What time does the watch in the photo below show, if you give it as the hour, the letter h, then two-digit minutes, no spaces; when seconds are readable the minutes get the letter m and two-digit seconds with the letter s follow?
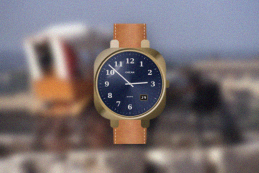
2h52
